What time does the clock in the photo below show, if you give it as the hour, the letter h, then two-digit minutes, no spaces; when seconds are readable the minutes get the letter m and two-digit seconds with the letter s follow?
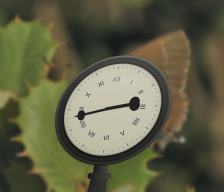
2h43
